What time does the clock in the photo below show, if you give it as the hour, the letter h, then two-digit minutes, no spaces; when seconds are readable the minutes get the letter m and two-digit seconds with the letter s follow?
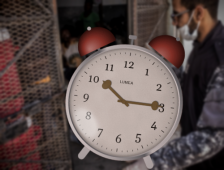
10h15
